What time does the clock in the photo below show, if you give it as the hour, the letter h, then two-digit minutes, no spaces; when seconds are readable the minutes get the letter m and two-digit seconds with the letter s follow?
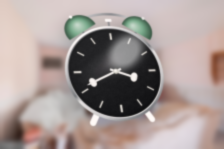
3h41
